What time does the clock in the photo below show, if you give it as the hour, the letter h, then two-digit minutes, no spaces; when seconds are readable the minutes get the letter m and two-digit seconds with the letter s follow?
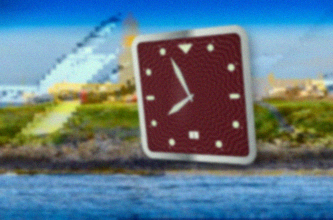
7h56
